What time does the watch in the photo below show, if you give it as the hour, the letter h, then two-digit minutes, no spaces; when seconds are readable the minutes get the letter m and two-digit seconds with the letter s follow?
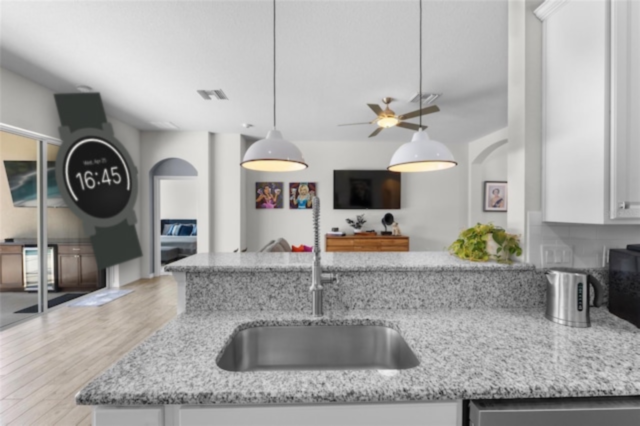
16h45
